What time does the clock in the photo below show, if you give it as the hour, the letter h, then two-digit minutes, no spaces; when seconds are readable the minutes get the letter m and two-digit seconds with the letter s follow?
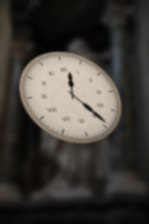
12h24
